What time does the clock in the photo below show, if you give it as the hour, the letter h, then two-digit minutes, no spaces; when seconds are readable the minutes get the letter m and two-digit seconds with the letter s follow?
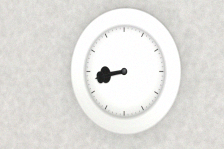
8h43
